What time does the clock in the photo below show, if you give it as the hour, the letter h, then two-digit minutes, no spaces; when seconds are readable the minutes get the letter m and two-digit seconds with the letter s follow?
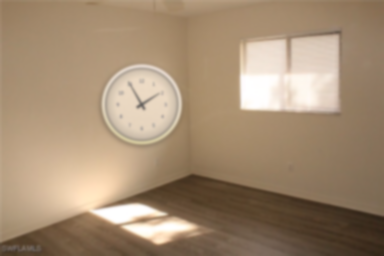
1h55
